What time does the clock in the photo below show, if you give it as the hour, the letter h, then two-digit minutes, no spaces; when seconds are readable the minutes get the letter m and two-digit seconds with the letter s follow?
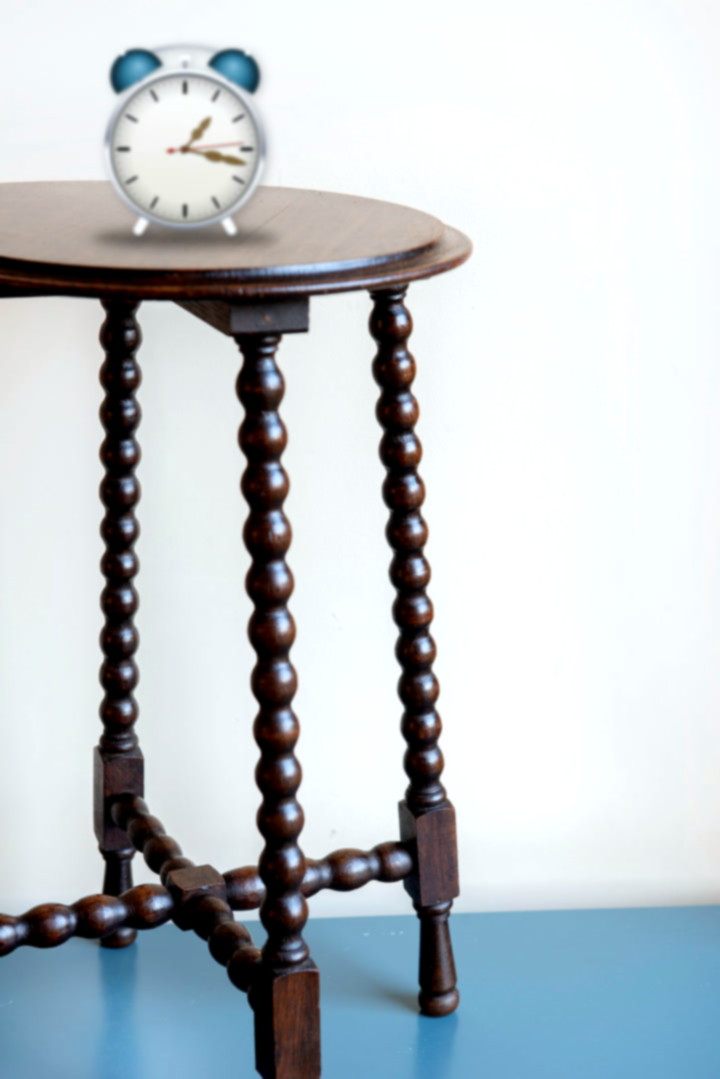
1h17m14s
